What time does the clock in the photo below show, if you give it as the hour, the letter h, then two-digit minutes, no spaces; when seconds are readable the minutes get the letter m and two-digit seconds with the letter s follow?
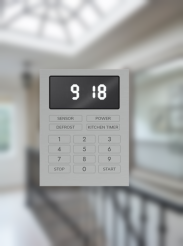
9h18
